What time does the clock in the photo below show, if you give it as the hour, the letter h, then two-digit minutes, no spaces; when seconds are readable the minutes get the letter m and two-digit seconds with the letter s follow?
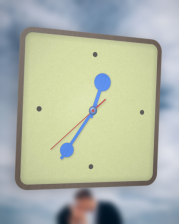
12h35m38s
